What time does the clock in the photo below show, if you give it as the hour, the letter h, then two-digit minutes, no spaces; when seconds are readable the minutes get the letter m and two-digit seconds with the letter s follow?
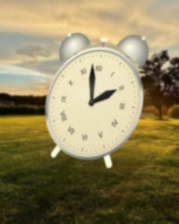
1h58
